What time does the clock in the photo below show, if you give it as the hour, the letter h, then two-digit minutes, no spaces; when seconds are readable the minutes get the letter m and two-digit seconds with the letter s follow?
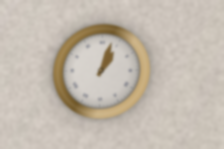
1h03
